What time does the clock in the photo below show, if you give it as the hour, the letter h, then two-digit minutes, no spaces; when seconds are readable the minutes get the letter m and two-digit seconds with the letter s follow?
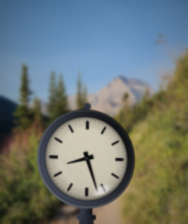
8h27
